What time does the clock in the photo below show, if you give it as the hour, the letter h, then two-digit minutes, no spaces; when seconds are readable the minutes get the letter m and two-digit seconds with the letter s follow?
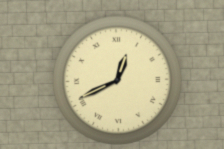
12h41
